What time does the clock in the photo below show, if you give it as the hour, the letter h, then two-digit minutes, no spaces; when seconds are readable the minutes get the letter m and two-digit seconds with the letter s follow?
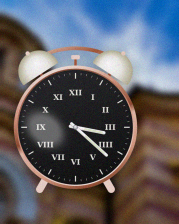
3h22
